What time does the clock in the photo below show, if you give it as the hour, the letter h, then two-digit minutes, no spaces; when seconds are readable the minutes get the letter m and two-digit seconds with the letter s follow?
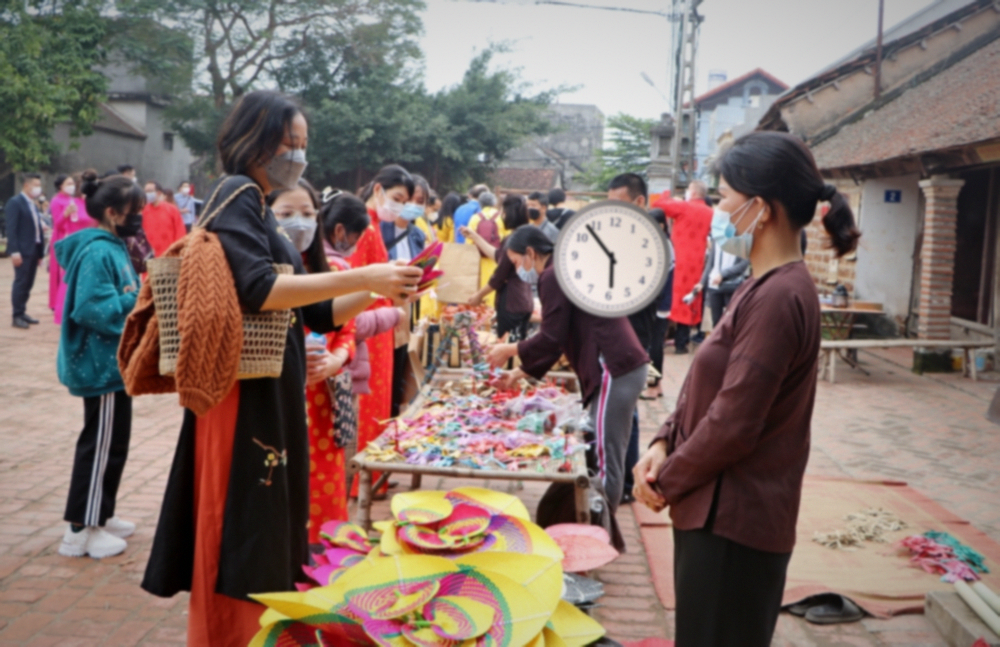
5h53
